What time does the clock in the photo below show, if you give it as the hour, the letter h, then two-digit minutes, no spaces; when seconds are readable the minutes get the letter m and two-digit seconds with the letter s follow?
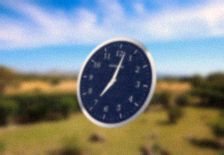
7h02
